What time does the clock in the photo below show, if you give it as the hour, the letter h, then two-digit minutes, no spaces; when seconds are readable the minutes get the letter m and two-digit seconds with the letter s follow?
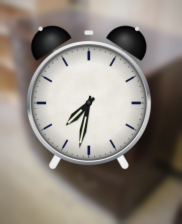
7h32
